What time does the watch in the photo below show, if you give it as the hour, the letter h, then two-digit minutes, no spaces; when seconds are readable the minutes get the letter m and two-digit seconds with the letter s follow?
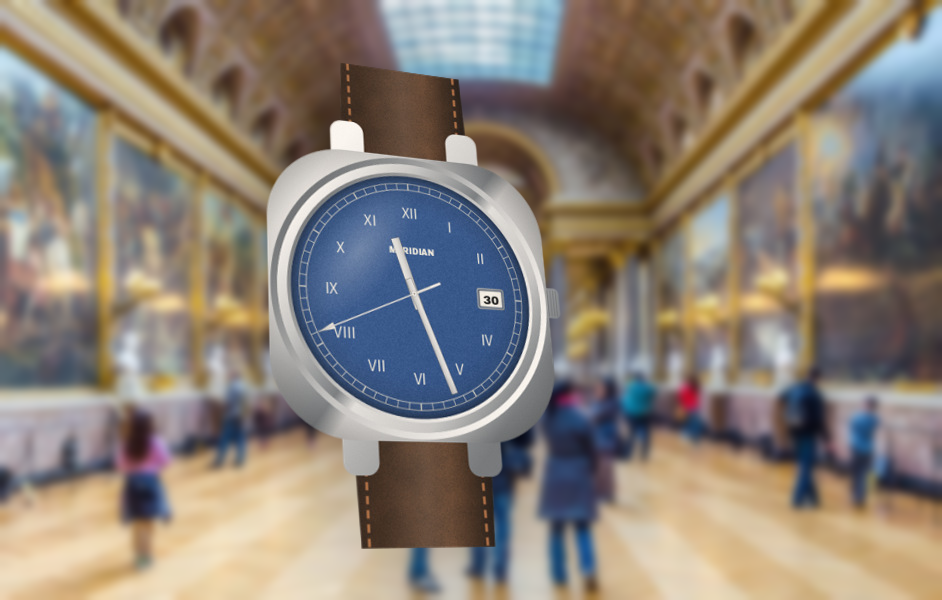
11h26m41s
